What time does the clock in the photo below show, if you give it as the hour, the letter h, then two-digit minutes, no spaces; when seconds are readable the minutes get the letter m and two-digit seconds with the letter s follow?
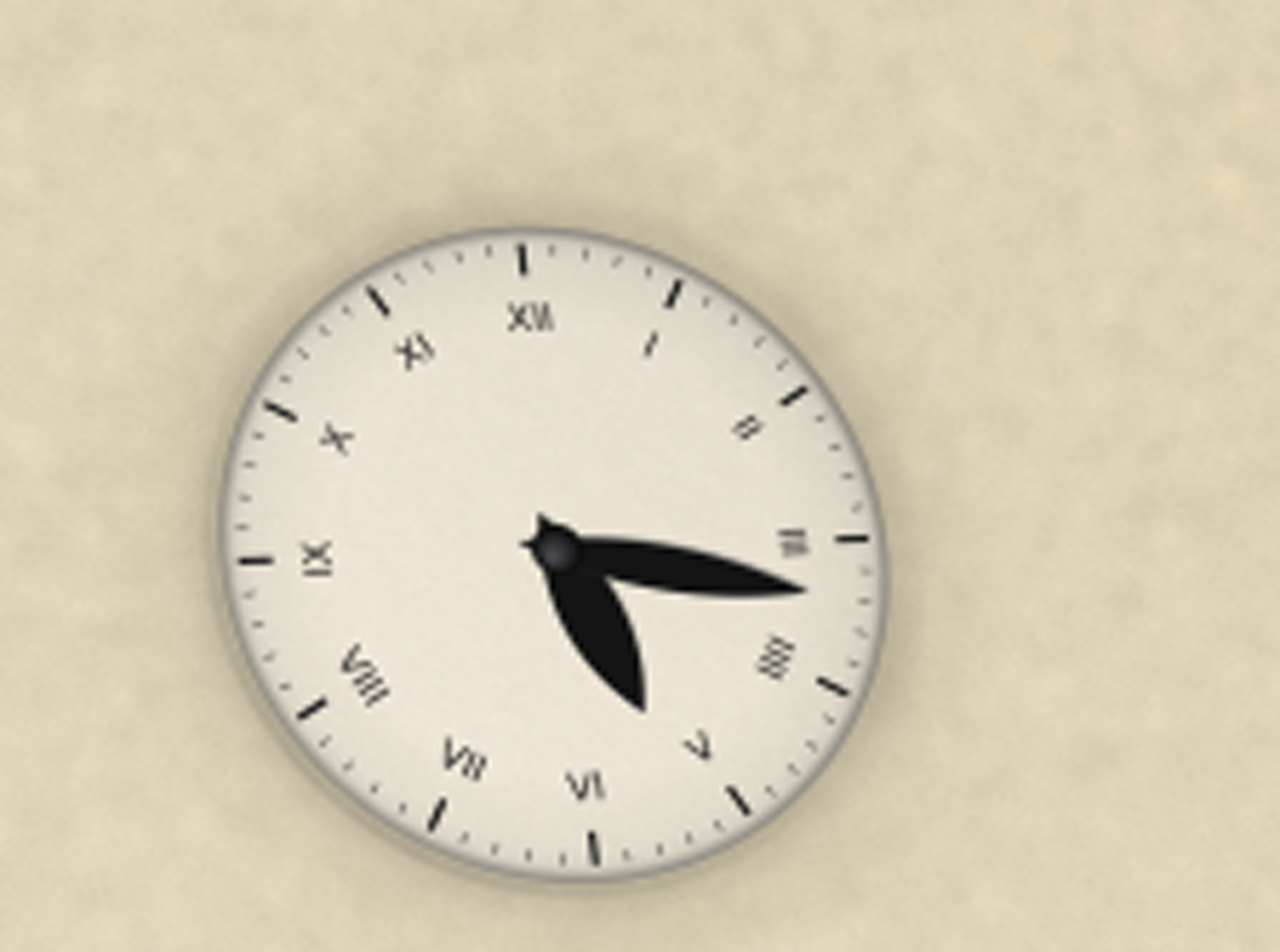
5h17
